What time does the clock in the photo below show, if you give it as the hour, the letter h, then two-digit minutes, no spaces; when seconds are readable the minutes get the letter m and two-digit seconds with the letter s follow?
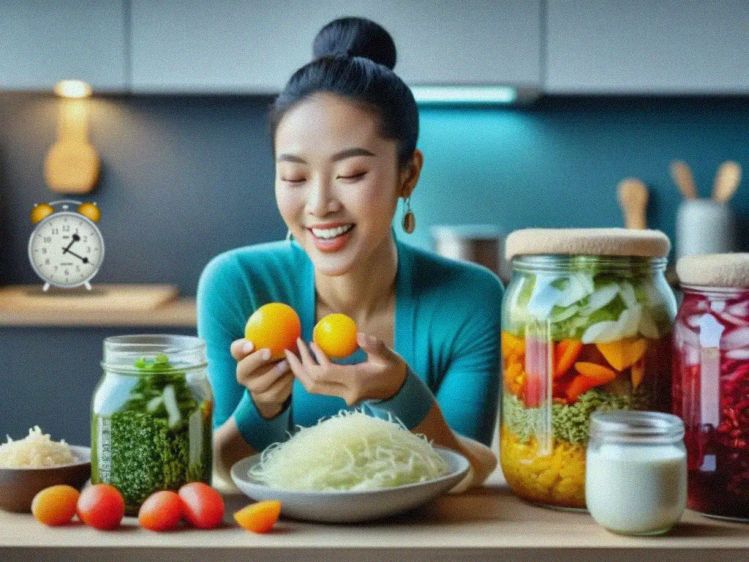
1h20
